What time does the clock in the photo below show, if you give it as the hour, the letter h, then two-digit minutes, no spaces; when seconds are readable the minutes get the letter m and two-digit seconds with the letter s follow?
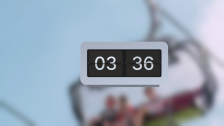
3h36
